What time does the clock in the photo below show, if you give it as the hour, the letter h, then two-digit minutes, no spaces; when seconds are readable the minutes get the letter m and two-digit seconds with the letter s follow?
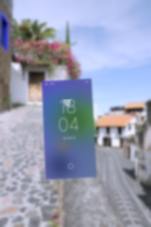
18h04
